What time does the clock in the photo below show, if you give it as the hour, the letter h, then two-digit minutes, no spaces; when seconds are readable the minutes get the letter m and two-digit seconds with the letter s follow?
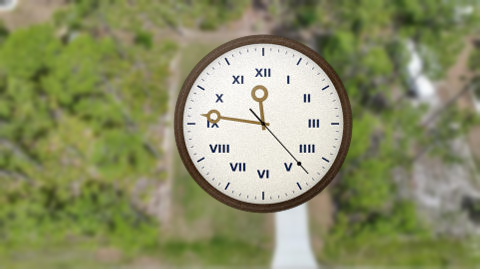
11h46m23s
